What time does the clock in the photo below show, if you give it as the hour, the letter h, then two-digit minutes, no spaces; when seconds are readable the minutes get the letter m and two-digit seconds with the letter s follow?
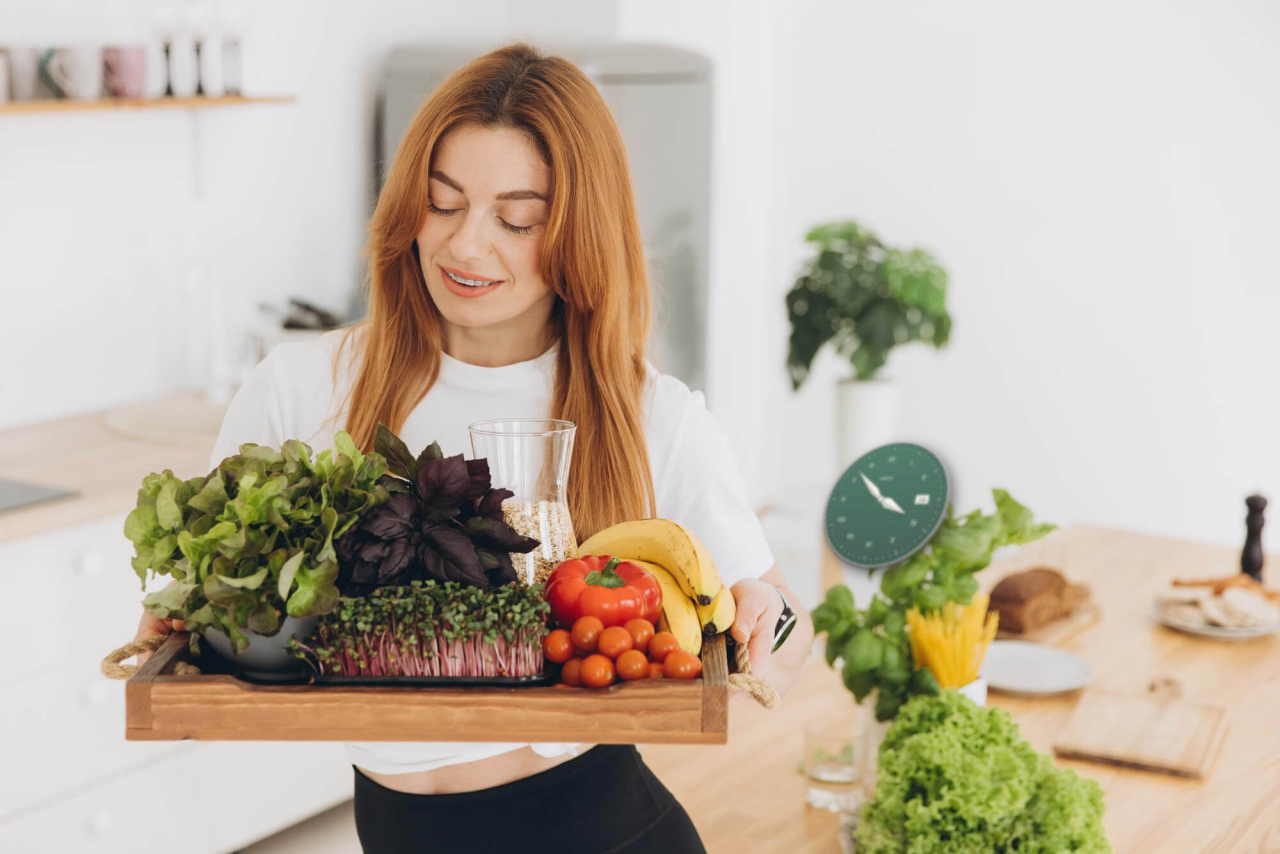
3h52
